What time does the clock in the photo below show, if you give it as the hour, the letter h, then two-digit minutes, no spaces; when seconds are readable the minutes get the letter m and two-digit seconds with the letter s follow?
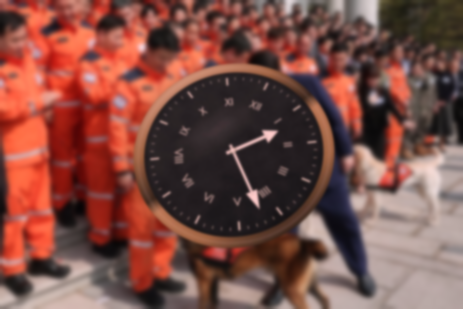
1h22
